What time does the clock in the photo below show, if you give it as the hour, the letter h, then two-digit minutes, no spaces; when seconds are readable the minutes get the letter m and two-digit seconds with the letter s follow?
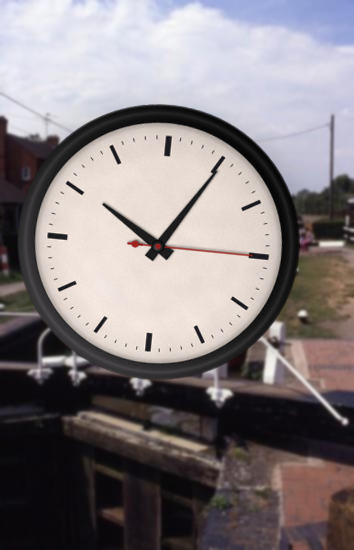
10h05m15s
